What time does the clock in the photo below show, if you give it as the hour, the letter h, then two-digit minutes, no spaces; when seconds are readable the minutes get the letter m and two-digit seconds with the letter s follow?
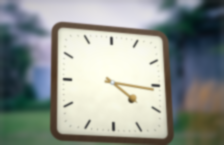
4h16
